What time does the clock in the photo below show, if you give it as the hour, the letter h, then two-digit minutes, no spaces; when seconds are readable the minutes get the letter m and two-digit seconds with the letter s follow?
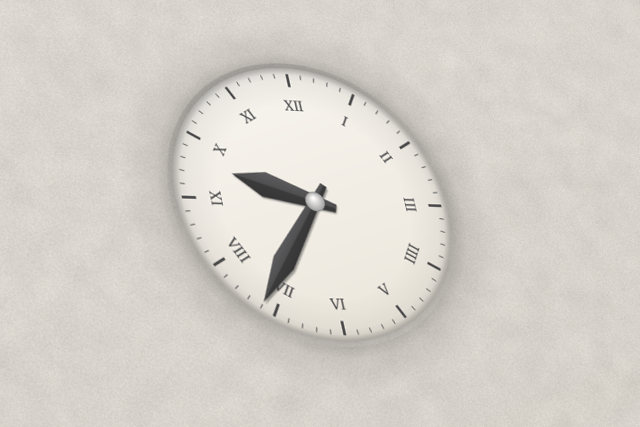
9h36
